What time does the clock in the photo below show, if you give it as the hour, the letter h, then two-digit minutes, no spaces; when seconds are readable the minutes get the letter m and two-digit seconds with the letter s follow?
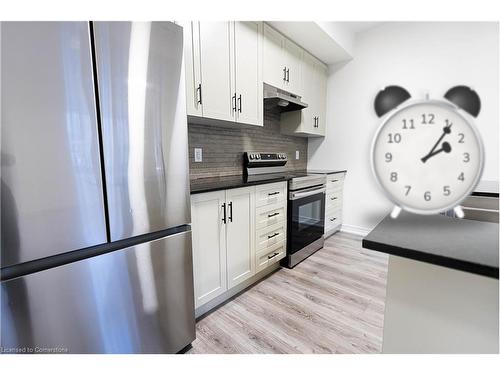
2h06
